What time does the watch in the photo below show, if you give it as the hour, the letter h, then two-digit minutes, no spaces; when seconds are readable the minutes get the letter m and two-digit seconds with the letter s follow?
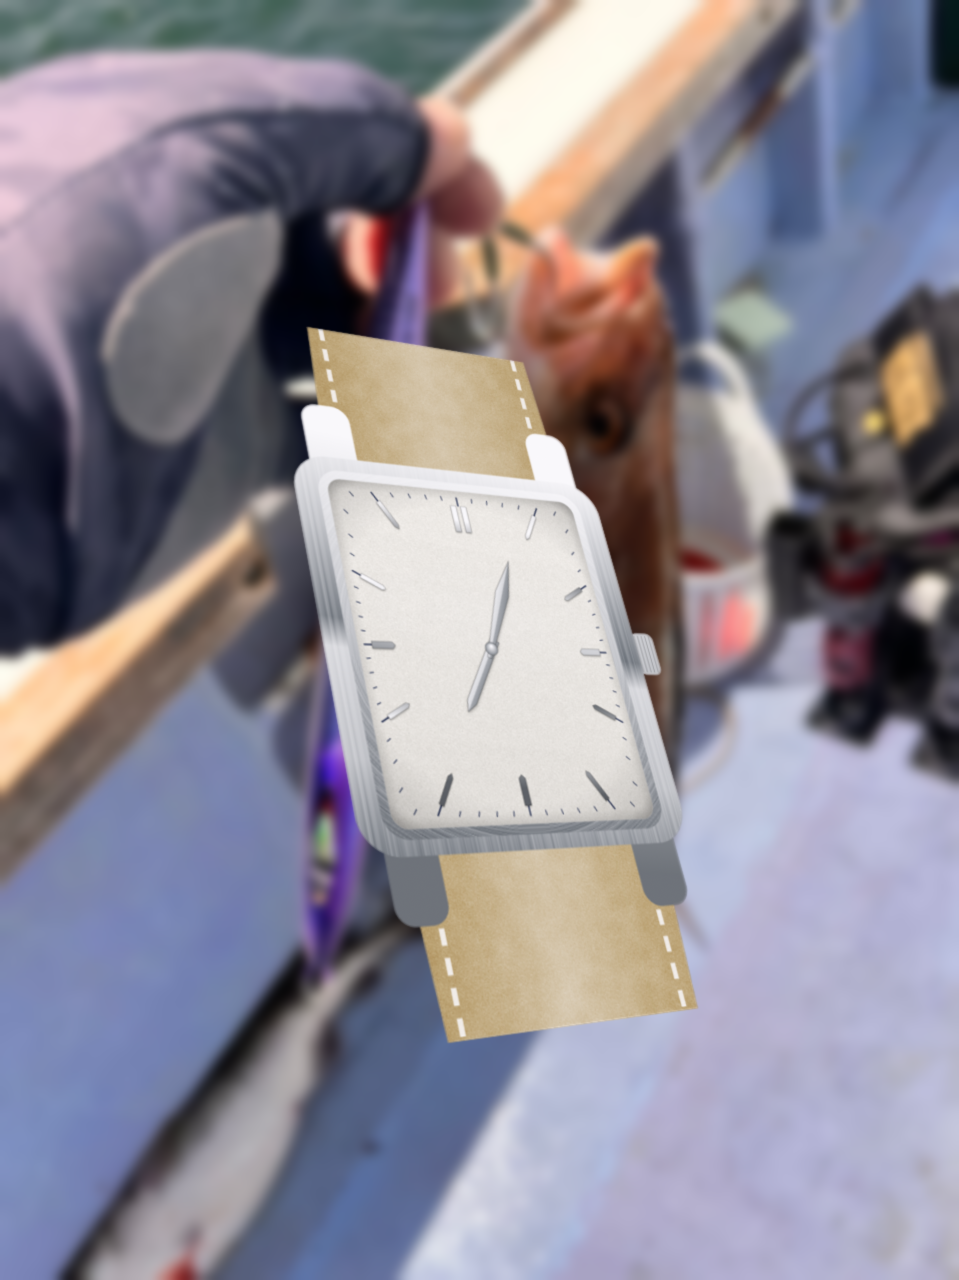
7h04
